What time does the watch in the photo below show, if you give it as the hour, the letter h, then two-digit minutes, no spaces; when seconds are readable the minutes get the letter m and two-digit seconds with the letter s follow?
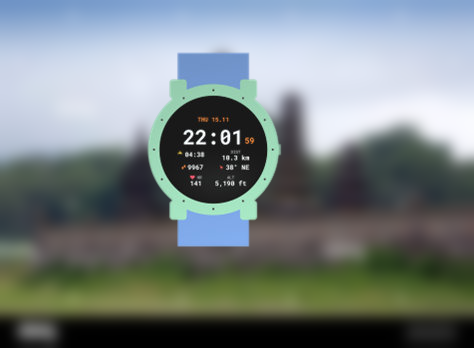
22h01m59s
